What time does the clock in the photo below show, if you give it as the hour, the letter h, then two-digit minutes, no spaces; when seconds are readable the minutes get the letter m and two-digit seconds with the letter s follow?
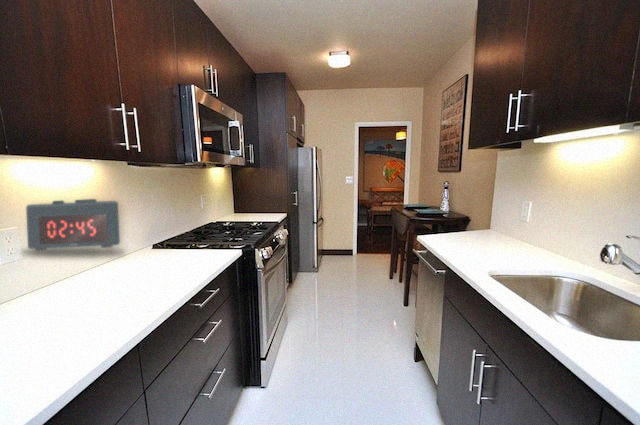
2h45
